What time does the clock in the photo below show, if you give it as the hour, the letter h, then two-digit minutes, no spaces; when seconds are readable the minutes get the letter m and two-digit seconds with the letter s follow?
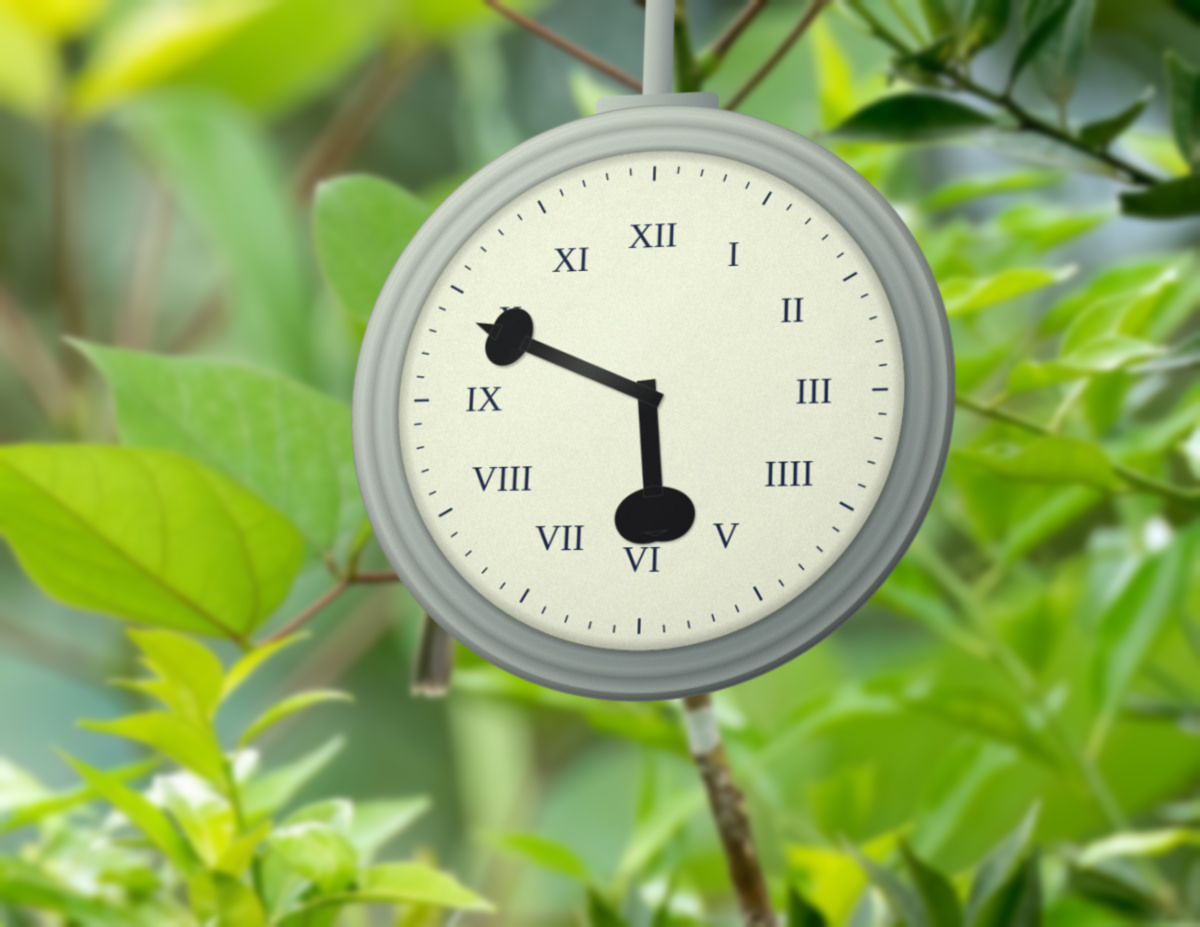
5h49
